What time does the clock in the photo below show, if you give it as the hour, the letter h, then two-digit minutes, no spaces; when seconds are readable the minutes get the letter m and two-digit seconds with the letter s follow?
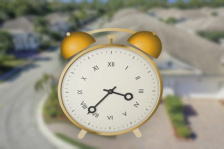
3h37
